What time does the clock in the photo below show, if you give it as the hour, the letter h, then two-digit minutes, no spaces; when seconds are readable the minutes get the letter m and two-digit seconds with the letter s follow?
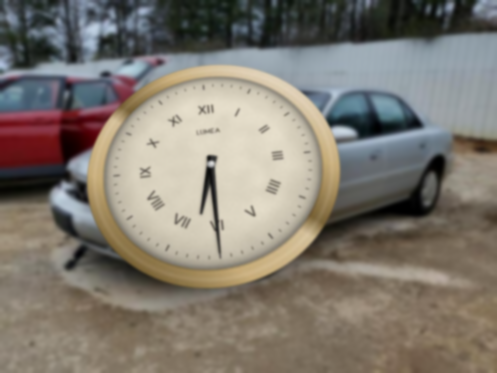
6h30
